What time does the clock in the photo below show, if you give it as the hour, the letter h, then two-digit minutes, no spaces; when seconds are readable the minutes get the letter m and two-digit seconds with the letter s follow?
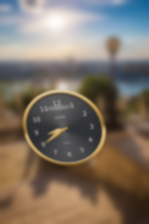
8h40
